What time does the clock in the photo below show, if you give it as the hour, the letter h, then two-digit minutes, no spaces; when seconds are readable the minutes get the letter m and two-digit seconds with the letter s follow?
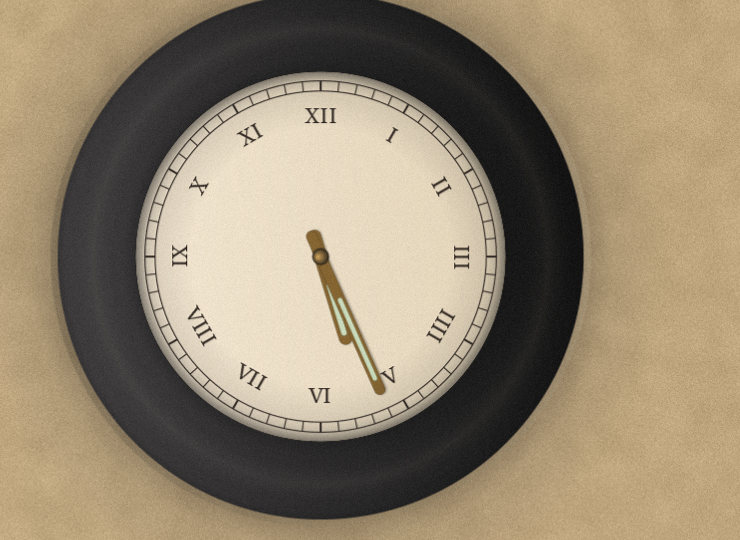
5h26
